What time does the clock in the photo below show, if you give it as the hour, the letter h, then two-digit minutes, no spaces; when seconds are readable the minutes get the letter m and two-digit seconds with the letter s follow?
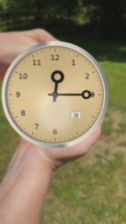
12h15
